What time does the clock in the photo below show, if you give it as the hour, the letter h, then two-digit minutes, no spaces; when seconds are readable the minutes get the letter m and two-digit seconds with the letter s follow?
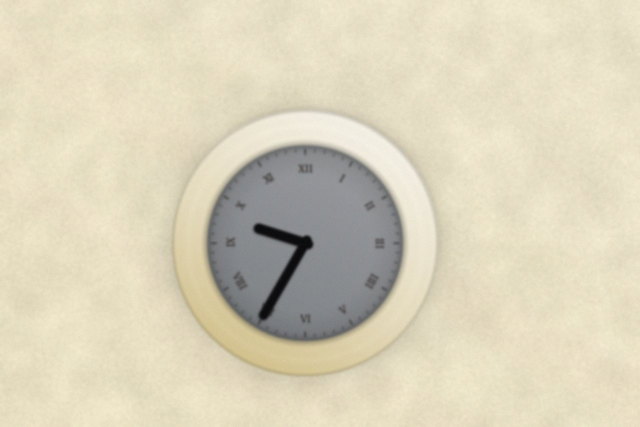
9h35
